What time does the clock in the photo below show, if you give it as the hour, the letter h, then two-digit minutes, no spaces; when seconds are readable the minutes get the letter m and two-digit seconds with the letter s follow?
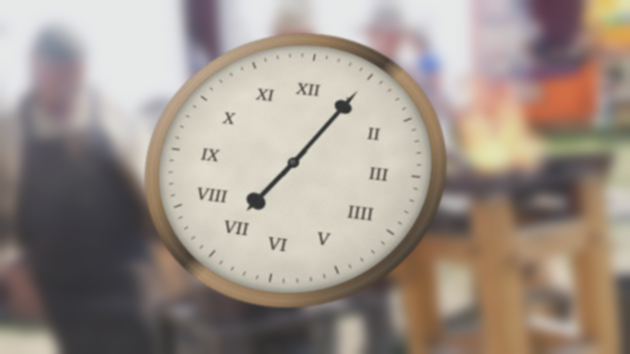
7h05
